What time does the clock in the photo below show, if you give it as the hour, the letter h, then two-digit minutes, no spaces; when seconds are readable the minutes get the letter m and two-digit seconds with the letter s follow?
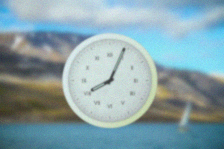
8h04
